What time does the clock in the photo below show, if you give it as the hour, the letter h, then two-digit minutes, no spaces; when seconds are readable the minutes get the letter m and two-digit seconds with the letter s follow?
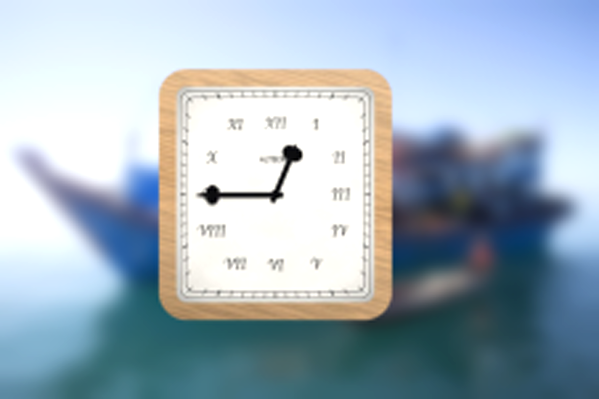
12h45
